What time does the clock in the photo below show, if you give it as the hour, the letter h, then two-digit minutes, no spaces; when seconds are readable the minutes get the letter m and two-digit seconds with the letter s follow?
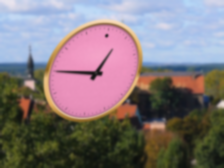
12h45
